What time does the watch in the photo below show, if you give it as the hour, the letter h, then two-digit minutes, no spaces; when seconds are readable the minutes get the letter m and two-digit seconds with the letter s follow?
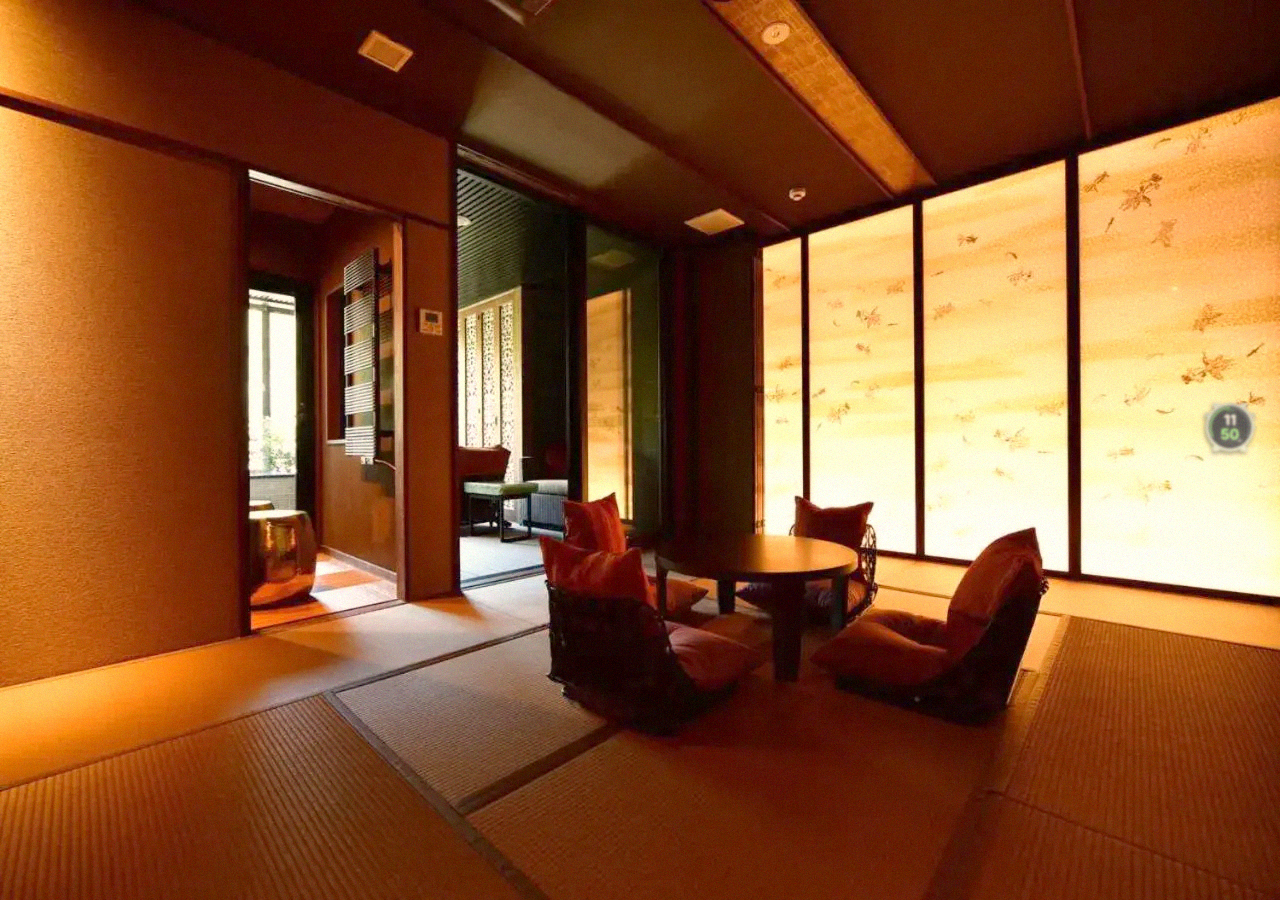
11h50
